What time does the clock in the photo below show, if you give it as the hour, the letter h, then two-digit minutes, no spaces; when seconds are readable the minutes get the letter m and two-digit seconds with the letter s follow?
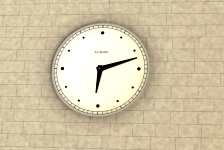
6h12
